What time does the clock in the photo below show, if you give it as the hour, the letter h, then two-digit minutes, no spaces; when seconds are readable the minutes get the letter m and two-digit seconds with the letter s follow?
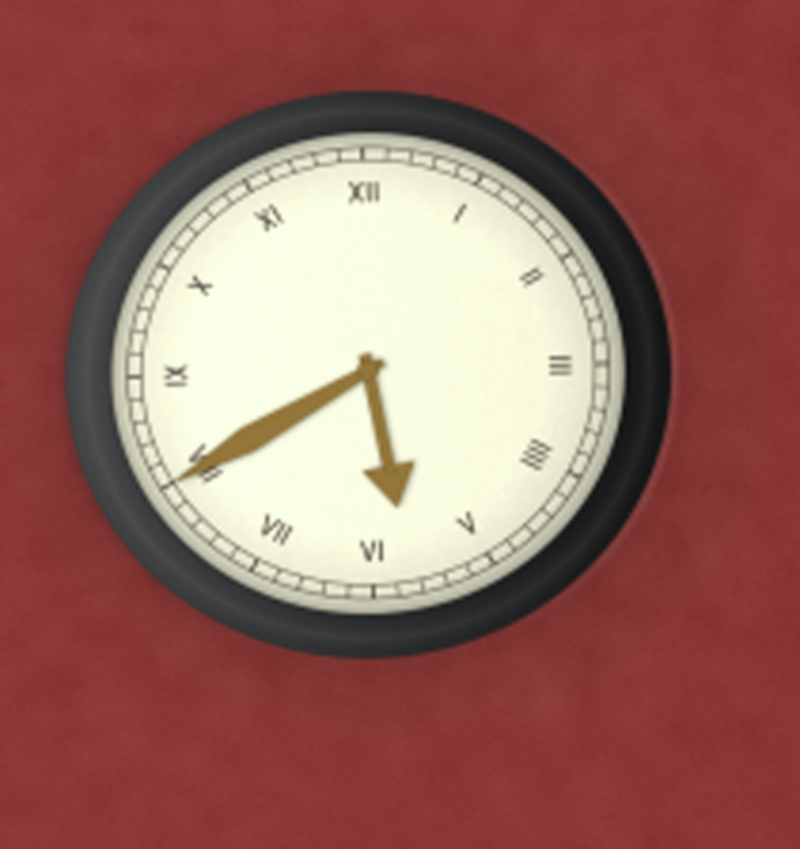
5h40
